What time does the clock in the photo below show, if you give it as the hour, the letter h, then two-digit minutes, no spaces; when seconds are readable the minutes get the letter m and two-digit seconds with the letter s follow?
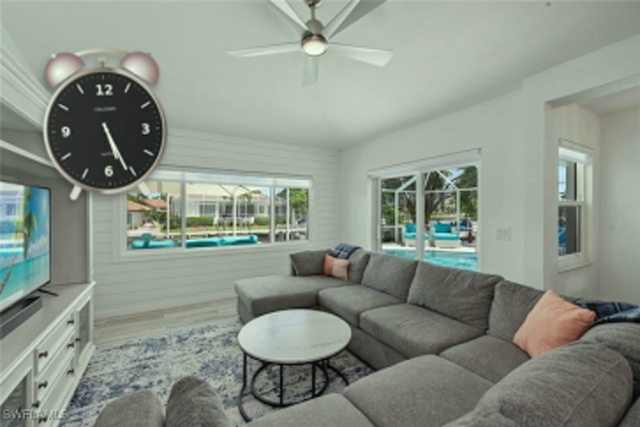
5h26
